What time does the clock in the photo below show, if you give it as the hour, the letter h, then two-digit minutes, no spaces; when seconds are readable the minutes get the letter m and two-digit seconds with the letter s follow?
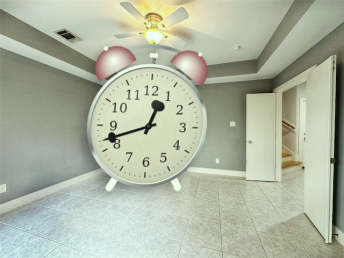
12h42
